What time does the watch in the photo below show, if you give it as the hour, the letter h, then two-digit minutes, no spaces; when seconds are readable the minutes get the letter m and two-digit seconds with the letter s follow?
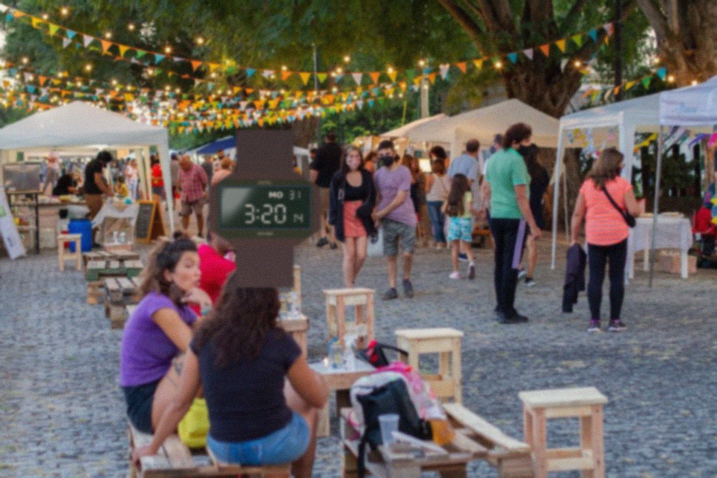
3h20
